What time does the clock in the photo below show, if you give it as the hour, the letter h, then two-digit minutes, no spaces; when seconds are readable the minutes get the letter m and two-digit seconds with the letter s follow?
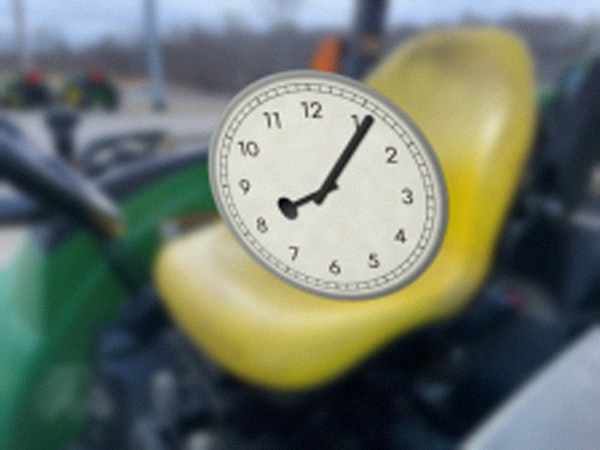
8h06
